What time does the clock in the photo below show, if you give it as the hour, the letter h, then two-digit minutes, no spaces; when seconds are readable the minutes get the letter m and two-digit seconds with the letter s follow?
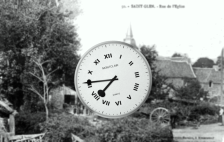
7h46
